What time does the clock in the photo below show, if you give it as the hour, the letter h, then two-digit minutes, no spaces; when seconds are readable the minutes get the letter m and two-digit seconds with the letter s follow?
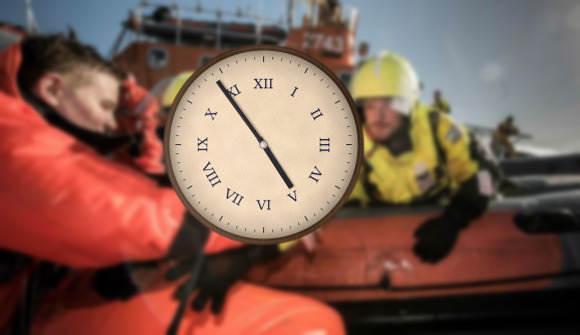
4h54
